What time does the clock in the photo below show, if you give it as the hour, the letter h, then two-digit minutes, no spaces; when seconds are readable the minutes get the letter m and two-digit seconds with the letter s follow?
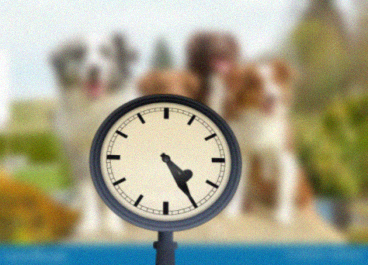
4h25
